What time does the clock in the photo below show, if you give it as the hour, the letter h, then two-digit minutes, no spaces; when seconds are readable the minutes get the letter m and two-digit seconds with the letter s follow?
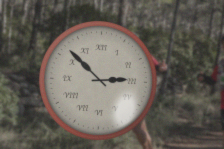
2h52
